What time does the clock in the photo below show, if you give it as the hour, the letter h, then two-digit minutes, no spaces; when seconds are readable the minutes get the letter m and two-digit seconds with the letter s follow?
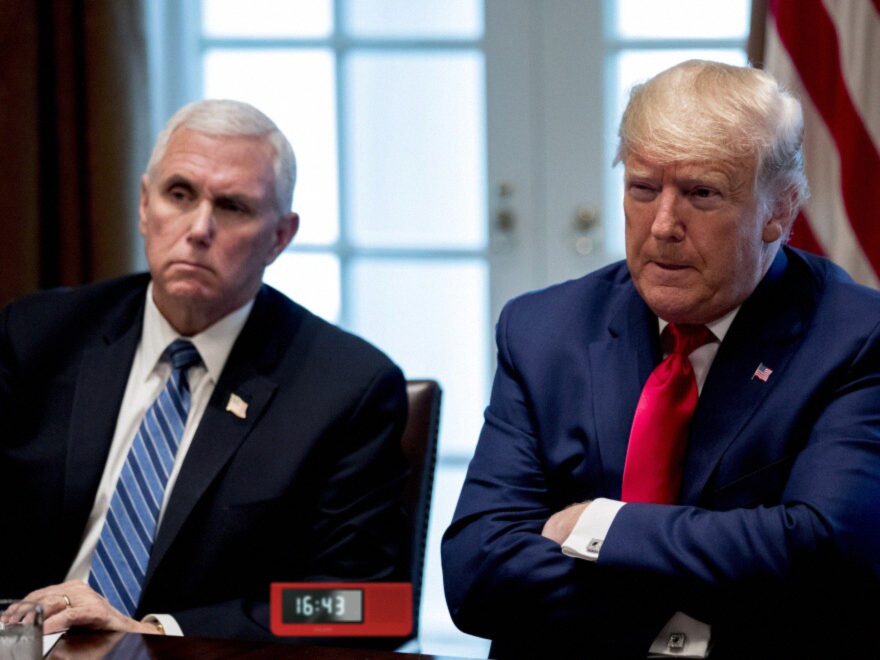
16h43
